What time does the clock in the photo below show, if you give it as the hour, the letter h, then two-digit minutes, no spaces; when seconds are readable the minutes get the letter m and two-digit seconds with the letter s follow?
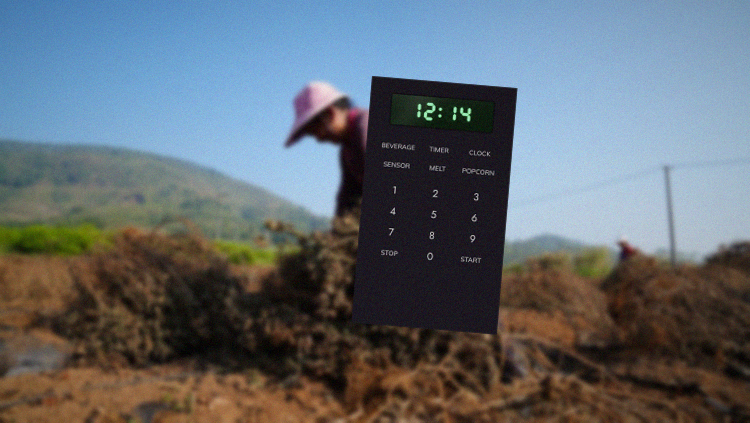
12h14
